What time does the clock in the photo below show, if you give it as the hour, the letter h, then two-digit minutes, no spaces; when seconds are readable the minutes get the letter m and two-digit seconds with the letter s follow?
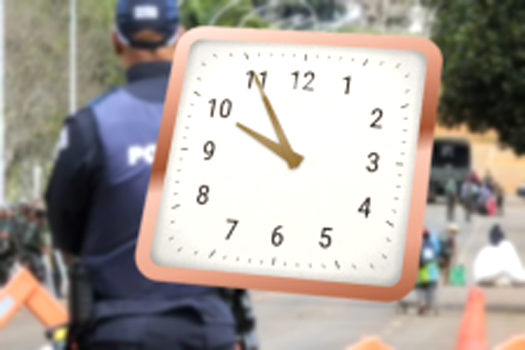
9h55
